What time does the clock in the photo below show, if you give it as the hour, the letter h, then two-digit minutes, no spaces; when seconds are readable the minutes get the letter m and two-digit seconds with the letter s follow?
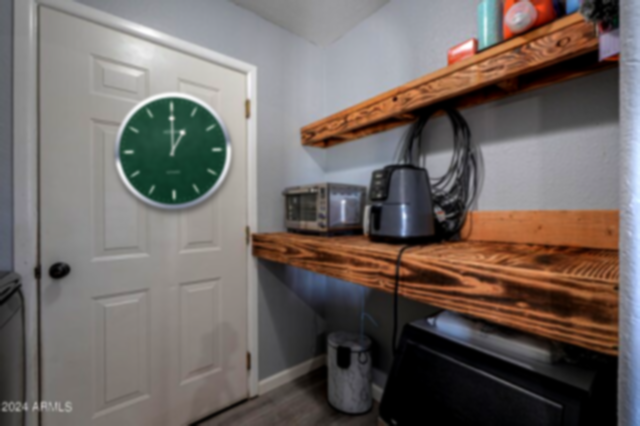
1h00
